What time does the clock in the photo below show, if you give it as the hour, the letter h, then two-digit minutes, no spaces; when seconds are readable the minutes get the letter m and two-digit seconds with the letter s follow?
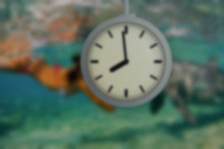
7h59
